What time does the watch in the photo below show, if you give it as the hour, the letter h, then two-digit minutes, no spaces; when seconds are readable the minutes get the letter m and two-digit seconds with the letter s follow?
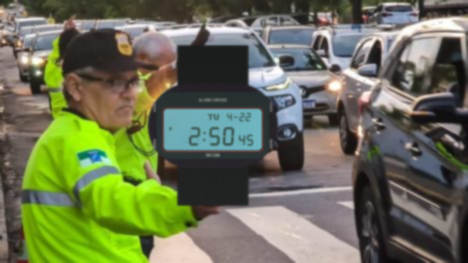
2h50m45s
